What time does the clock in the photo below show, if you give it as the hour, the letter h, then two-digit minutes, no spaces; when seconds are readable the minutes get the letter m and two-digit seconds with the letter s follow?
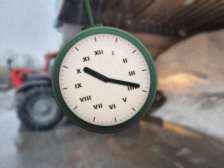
10h19
